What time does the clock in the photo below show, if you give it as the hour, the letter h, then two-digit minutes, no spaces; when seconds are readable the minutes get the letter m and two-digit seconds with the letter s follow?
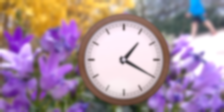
1h20
